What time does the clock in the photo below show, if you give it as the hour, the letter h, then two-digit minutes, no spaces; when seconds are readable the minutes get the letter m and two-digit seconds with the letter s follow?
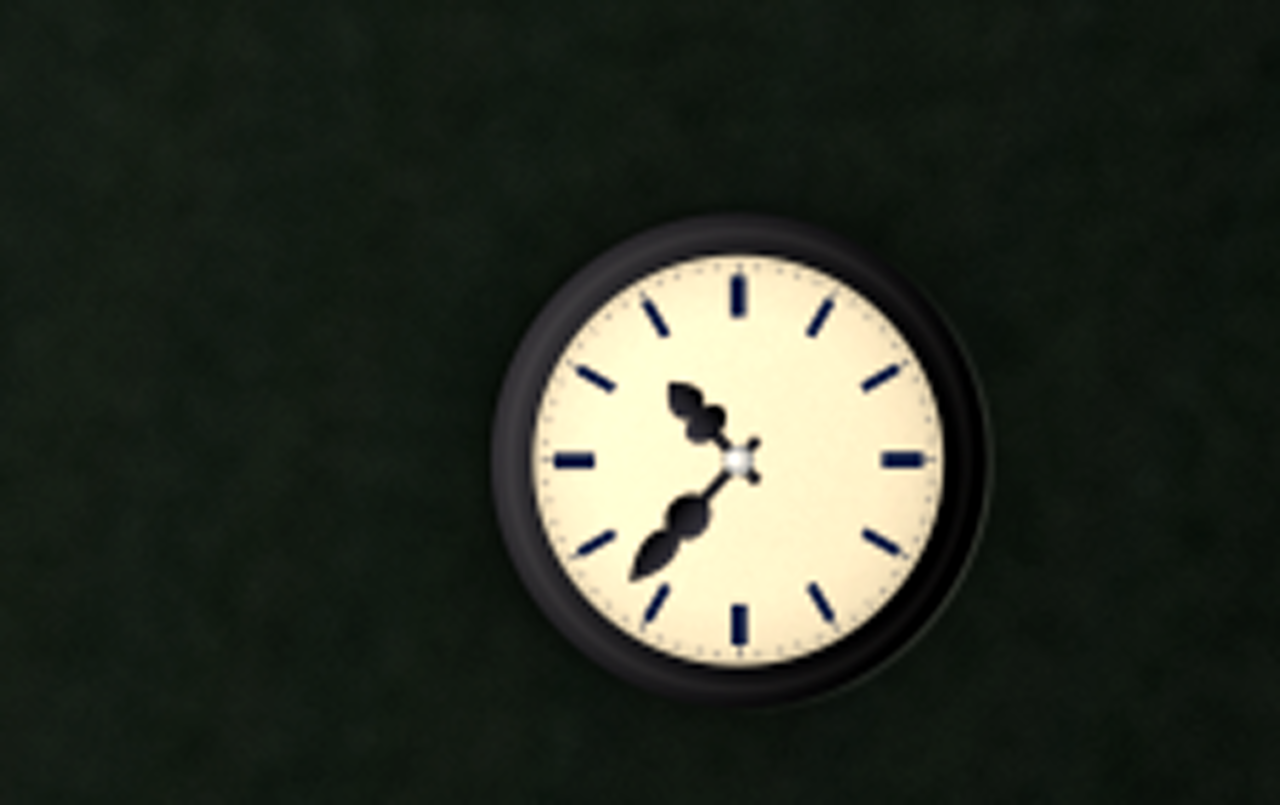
10h37
